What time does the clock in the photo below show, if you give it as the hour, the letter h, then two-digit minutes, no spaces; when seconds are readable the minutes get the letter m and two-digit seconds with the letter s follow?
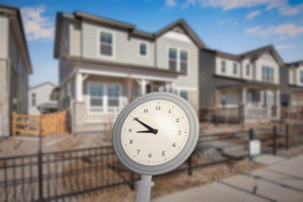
8h50
